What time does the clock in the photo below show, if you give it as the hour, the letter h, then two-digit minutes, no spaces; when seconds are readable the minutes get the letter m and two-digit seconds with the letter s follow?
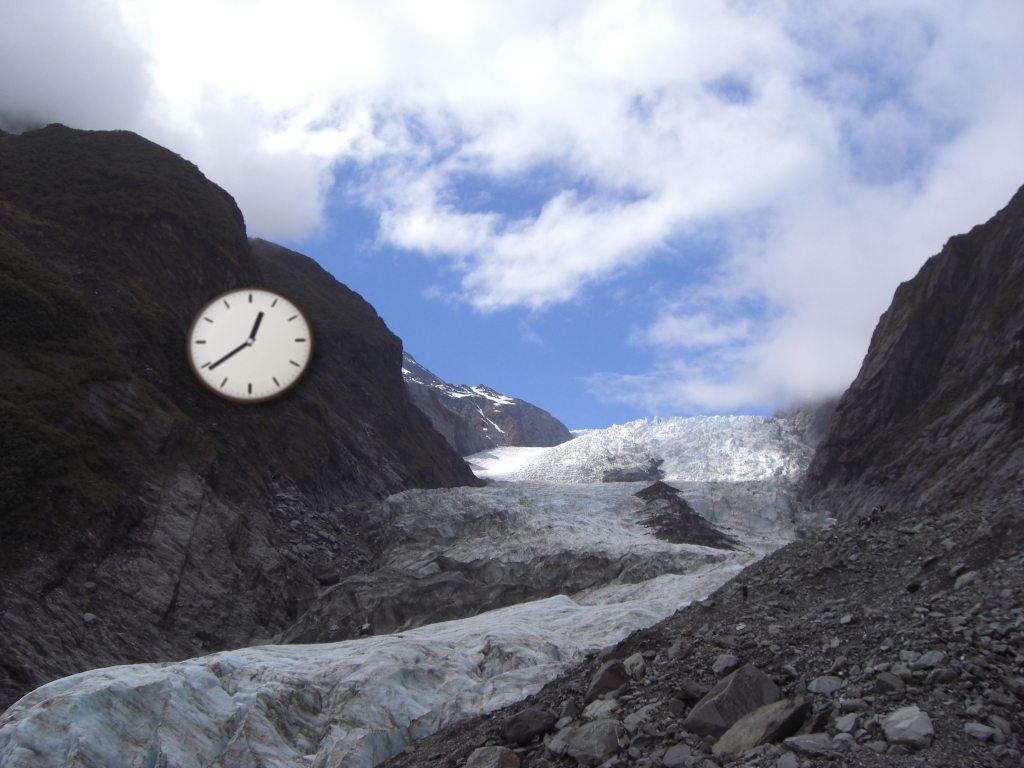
12h39
